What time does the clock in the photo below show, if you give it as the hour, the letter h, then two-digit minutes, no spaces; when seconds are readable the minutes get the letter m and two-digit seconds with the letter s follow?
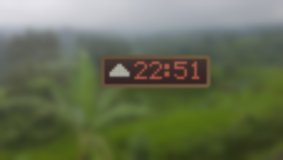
22h51
